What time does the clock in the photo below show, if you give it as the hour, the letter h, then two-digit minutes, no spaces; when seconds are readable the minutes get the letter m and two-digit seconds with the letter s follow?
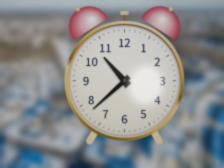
10h38
